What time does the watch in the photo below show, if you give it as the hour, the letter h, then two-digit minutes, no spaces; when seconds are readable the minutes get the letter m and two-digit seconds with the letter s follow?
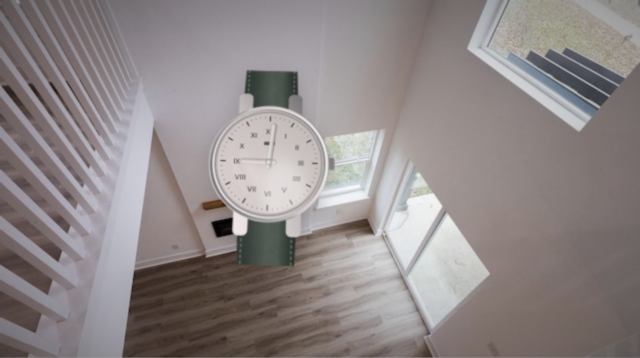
9h01
